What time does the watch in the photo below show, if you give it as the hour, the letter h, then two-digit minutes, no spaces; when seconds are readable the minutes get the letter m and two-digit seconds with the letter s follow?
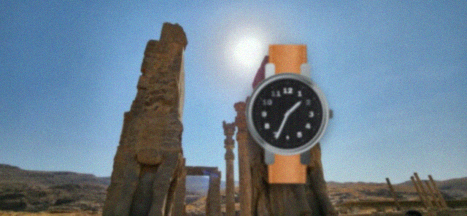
1h34
